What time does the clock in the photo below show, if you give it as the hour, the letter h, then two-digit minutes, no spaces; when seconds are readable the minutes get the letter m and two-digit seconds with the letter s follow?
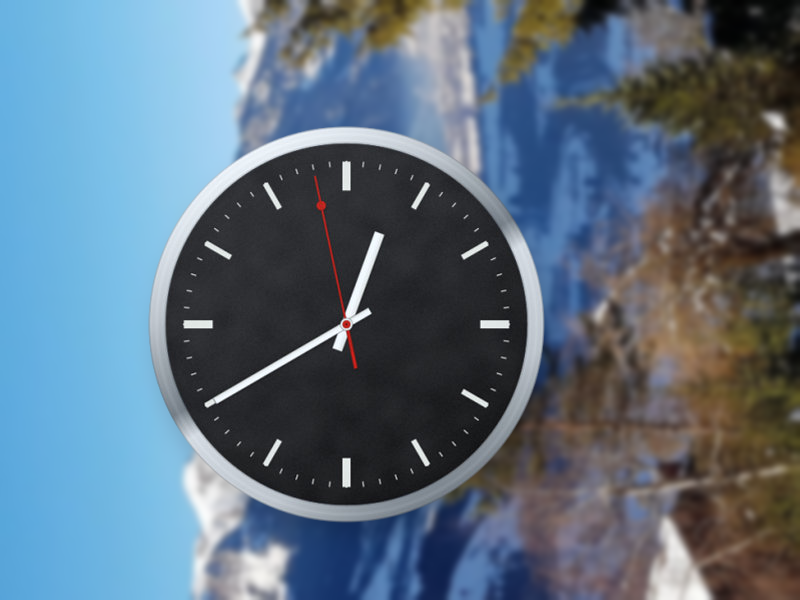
12h39m58s
